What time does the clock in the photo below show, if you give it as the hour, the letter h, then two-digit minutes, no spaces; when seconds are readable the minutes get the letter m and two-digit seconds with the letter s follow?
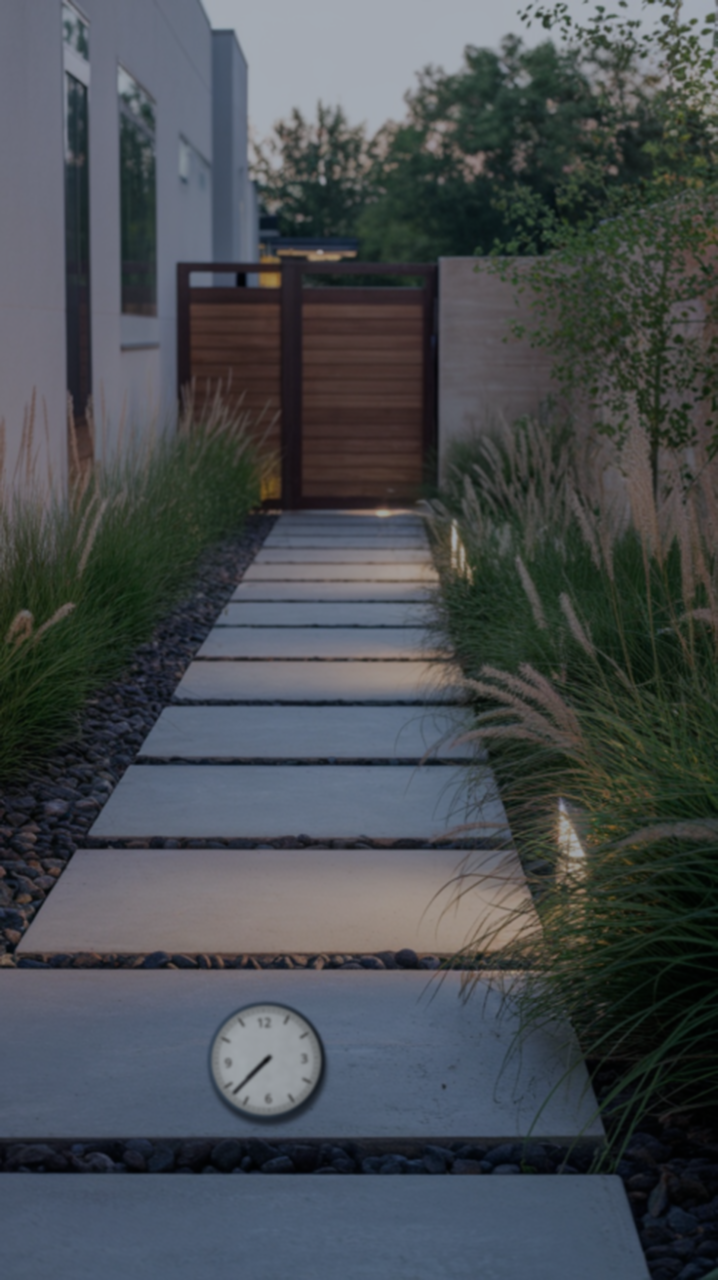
7h38
